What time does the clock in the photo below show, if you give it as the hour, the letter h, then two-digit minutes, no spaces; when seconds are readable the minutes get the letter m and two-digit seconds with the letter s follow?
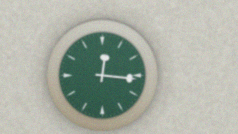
12h16
